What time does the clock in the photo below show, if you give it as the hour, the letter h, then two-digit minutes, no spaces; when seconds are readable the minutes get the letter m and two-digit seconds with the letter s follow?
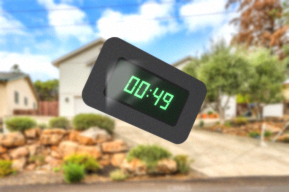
0h49
